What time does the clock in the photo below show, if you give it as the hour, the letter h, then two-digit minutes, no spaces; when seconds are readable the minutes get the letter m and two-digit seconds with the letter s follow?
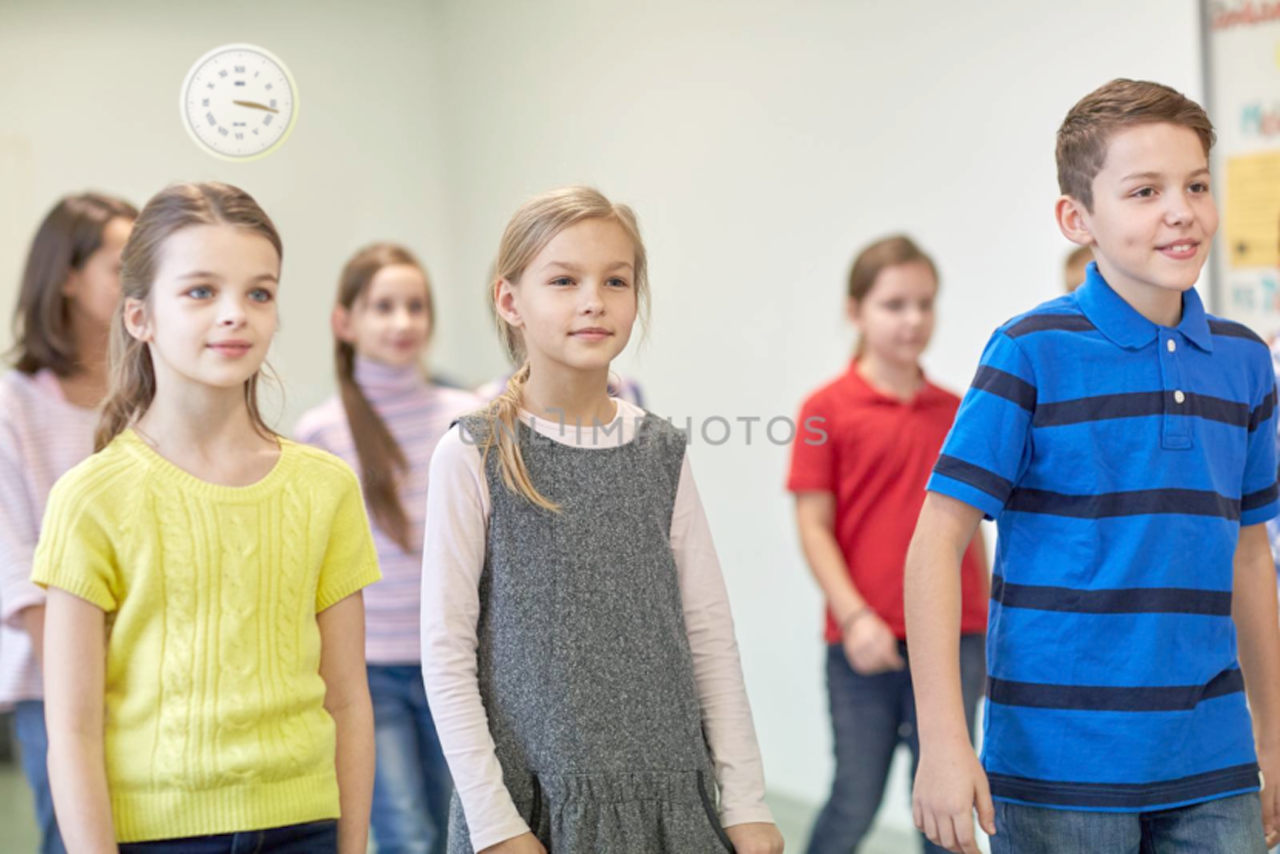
3h17
